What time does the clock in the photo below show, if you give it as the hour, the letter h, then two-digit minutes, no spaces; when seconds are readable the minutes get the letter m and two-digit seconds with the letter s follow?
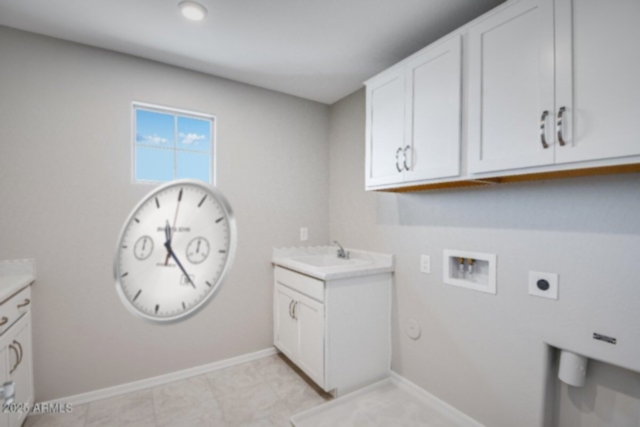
11h22
